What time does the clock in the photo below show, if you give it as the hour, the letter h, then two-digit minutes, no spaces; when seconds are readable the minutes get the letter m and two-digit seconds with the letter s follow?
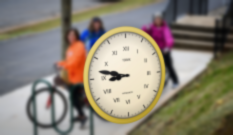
8h47
